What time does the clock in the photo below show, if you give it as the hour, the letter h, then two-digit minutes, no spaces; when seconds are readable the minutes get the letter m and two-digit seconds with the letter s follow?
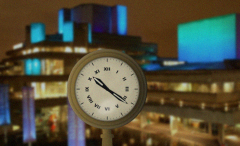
10h21
